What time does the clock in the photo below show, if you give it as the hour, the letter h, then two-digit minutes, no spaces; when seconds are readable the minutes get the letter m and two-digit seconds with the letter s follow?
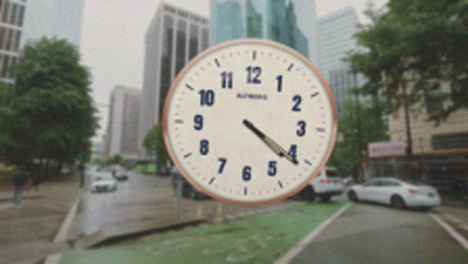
4h21
